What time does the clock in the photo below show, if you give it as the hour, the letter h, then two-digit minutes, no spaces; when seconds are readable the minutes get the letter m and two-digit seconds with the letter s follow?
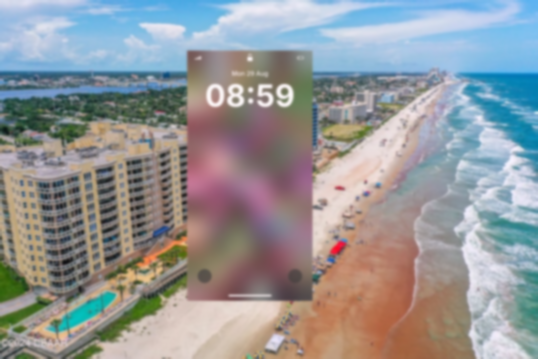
8h59
